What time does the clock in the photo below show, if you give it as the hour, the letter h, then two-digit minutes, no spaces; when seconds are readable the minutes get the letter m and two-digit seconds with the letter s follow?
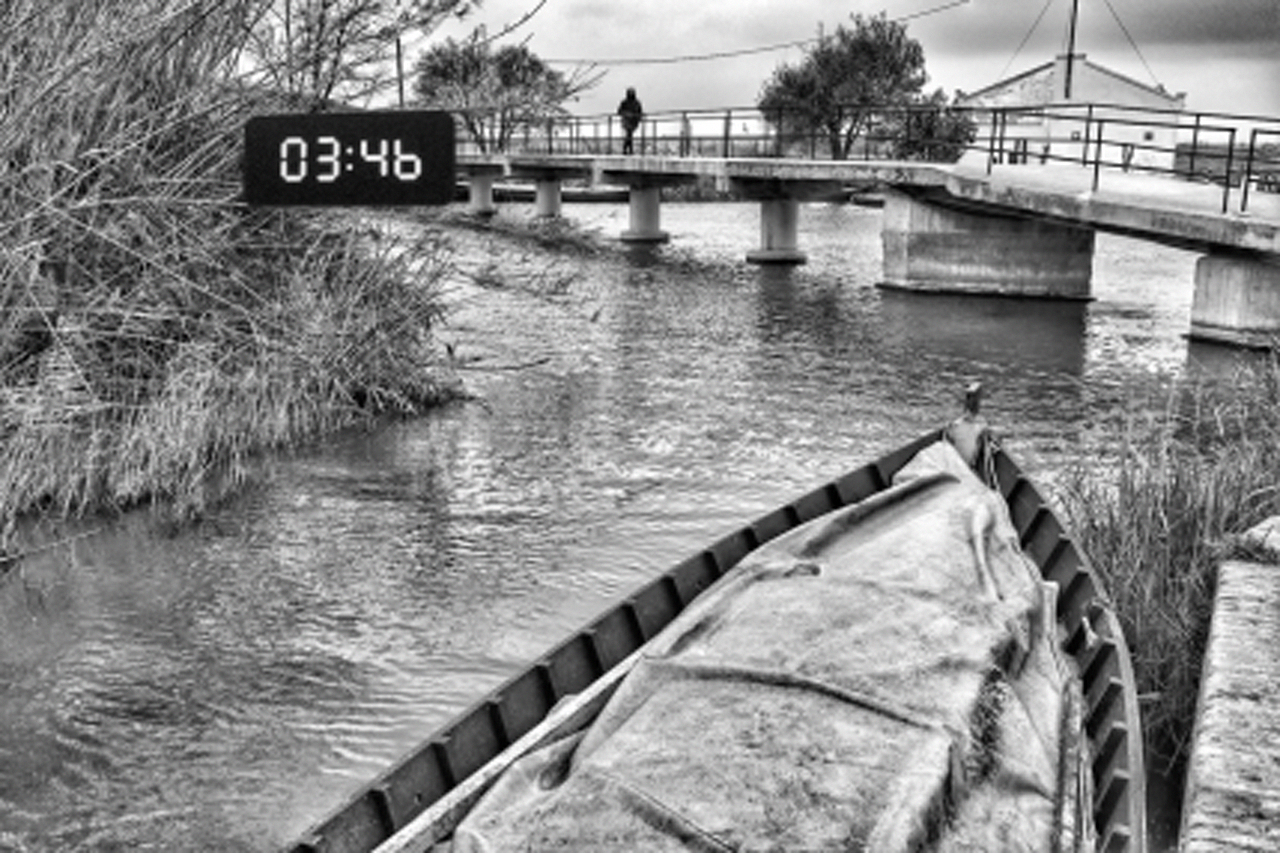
3h46
